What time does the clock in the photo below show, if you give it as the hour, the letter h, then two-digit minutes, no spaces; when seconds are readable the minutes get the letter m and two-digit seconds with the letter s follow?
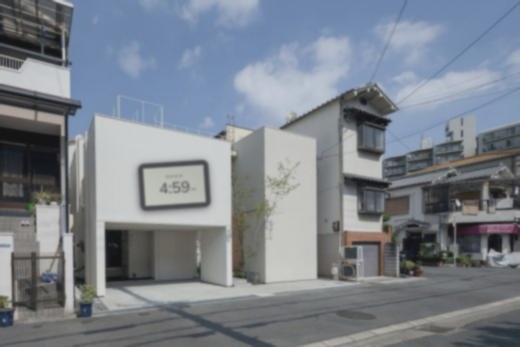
4h59
